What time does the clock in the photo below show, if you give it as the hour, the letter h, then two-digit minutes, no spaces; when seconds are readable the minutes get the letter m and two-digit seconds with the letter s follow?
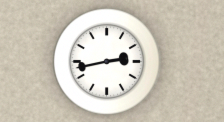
2h43
